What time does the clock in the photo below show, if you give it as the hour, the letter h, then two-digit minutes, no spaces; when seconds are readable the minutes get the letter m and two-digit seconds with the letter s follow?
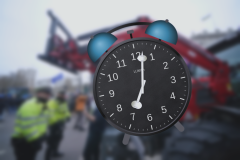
7h02
